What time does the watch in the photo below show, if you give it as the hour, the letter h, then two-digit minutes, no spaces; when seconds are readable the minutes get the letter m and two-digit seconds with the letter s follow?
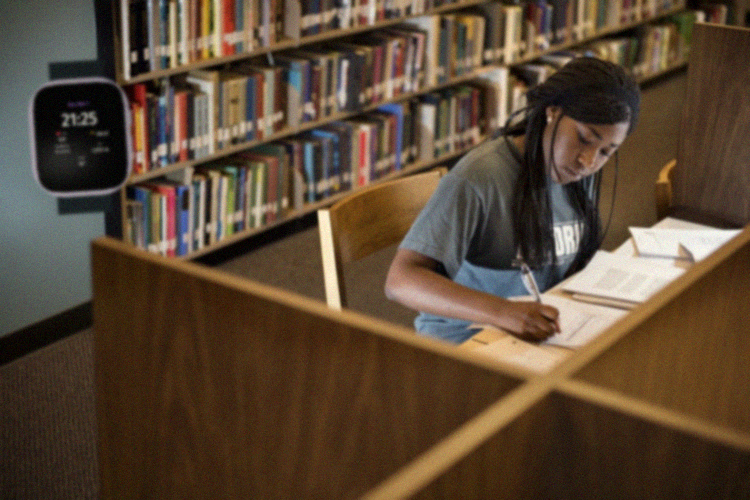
21h25
